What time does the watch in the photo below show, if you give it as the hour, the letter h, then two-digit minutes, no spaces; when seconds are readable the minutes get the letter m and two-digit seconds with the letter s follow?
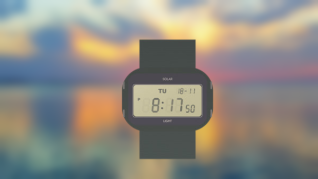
8h17m50s
